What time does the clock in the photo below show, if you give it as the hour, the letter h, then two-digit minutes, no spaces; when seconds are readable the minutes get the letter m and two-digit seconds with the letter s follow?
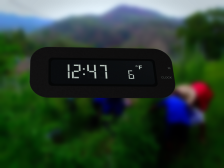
12h47
